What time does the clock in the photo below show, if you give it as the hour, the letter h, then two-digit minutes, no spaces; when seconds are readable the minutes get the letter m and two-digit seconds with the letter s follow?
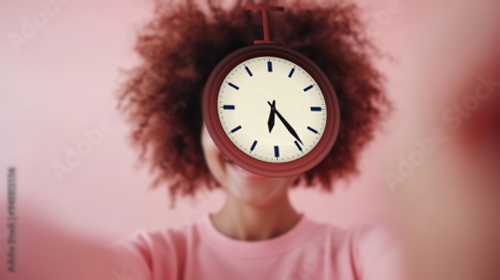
6h24
